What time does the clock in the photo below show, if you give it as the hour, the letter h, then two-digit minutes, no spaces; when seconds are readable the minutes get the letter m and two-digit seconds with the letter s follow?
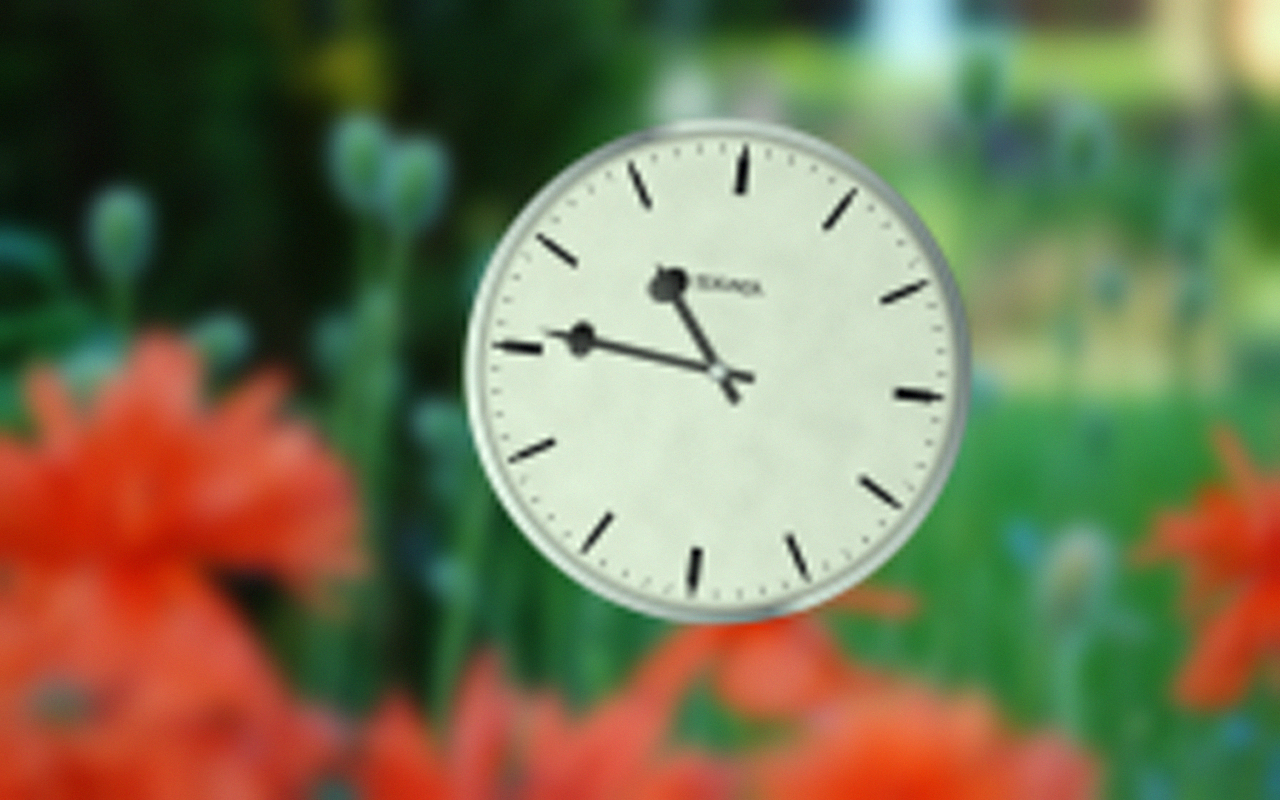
10h46
